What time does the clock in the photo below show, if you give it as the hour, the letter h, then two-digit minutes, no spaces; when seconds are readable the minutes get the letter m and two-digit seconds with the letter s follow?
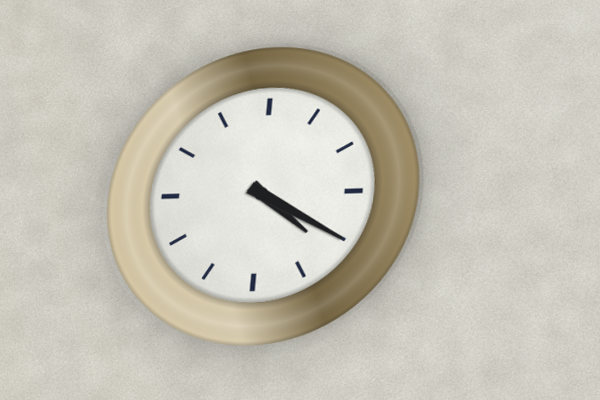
4h20
